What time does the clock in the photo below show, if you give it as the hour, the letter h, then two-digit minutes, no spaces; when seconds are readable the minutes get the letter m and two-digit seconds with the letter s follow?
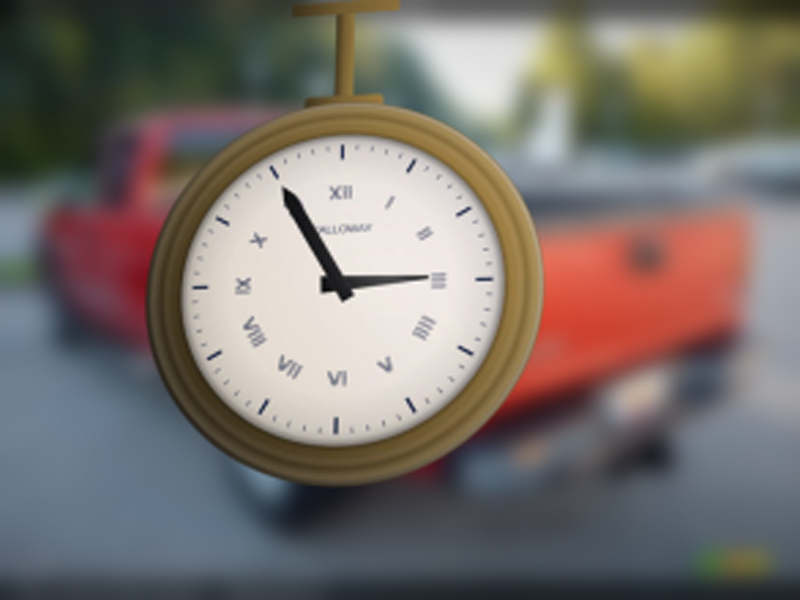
2h55
